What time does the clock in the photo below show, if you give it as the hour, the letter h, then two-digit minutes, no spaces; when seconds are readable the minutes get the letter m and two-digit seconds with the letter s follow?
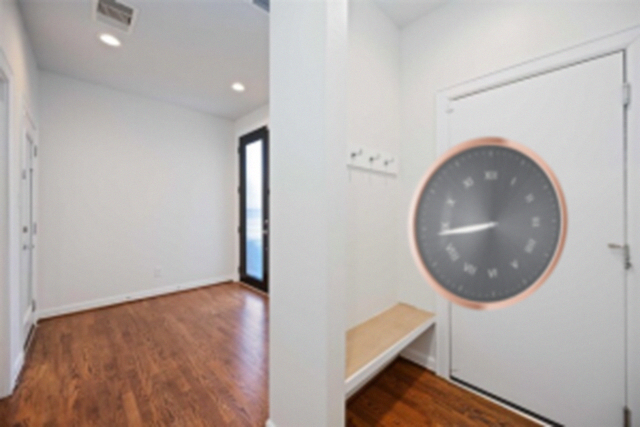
8h44
